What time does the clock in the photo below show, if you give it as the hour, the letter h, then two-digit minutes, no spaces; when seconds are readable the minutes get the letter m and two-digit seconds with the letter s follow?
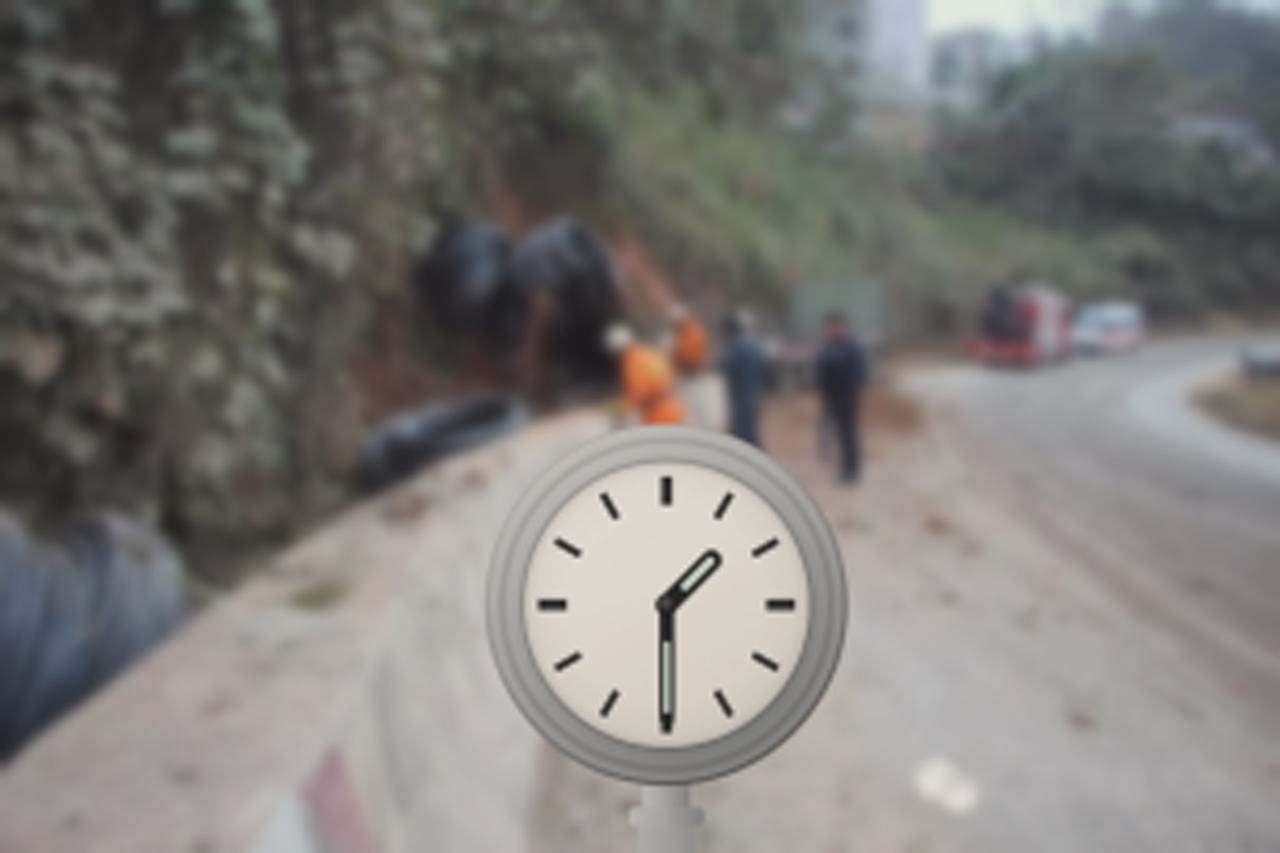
1h30
